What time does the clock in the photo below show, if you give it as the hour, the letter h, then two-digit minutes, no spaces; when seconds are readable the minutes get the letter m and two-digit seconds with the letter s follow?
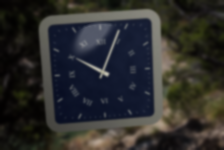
10h04
